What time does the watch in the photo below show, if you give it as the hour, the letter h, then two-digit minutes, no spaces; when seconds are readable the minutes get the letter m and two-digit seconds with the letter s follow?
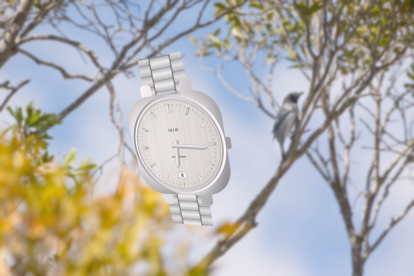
6h16
